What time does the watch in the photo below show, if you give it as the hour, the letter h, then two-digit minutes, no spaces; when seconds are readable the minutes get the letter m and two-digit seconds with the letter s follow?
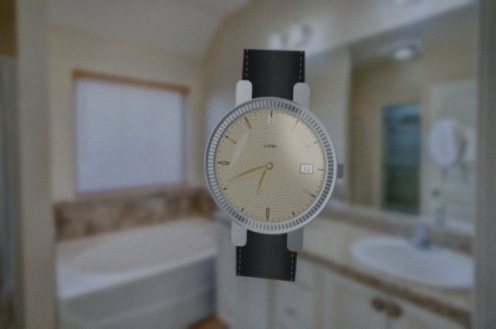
6h41
